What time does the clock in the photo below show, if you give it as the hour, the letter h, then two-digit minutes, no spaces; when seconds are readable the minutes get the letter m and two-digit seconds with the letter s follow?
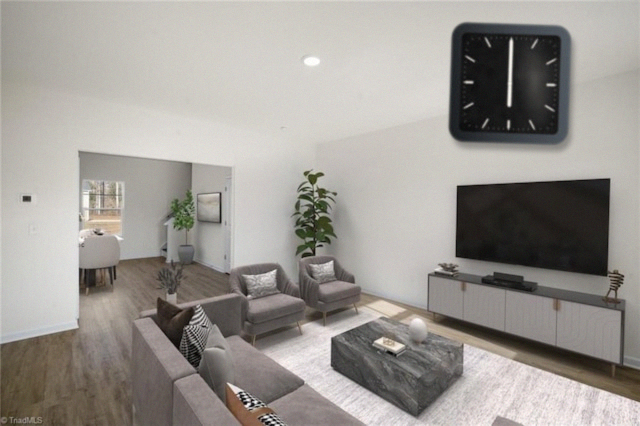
6h00
